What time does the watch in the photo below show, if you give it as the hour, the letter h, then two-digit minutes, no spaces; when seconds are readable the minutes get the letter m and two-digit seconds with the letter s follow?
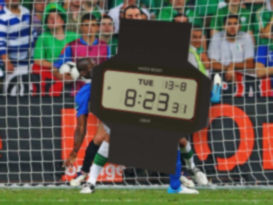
8h23
